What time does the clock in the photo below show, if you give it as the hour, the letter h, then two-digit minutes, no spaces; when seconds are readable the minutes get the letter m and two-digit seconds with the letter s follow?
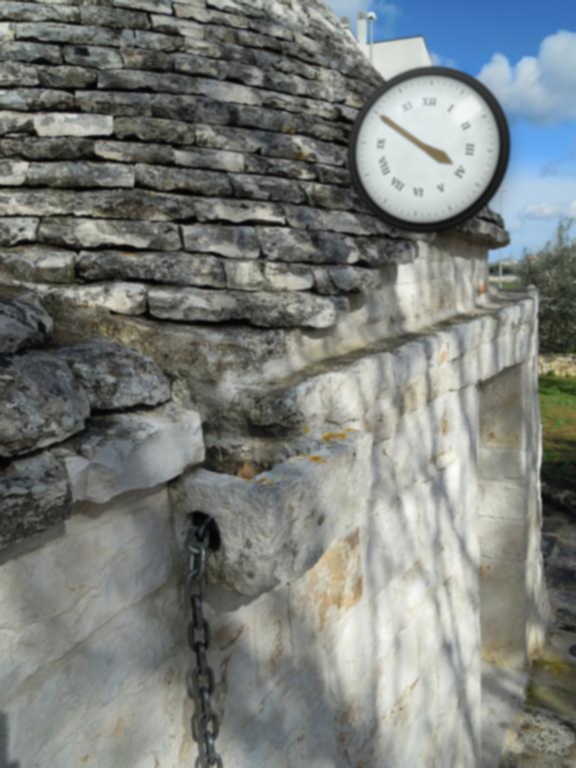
3h50
